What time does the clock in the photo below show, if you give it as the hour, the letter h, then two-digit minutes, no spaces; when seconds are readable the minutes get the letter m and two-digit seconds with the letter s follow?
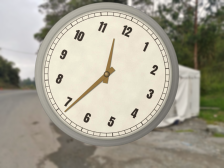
11h34
